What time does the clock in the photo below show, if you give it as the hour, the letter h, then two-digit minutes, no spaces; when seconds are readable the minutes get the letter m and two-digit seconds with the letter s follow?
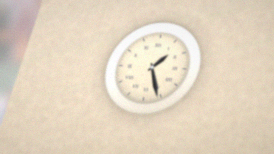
1h26
